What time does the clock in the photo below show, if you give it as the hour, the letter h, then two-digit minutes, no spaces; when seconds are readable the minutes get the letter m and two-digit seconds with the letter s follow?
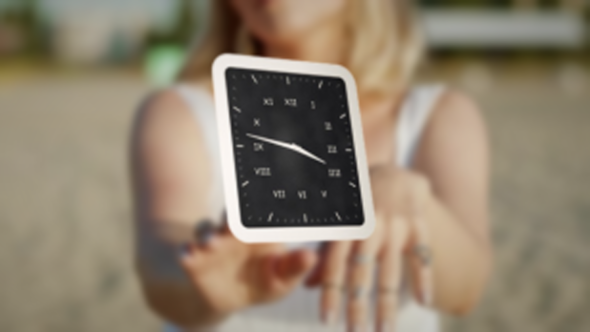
3h47
